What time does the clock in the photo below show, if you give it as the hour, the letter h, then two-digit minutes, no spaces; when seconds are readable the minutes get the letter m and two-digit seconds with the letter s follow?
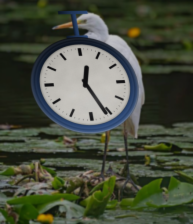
12h26
